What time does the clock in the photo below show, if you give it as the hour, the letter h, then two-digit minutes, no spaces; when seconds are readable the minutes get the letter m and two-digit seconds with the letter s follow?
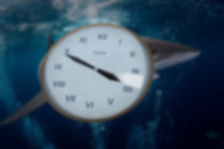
3h49
